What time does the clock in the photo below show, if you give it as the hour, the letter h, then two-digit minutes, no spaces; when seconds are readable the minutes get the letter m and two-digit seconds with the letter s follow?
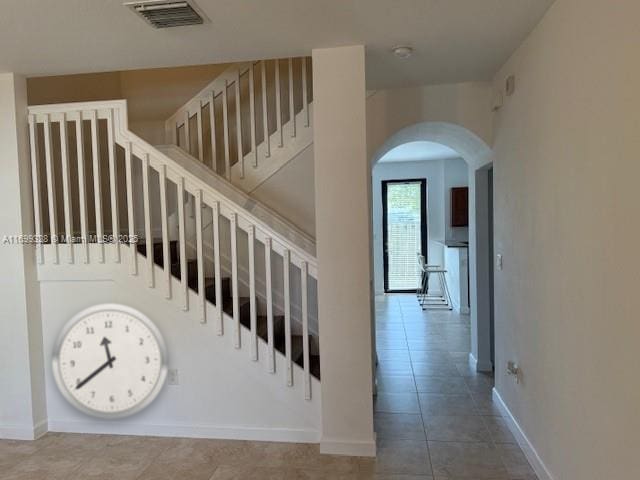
11h39
